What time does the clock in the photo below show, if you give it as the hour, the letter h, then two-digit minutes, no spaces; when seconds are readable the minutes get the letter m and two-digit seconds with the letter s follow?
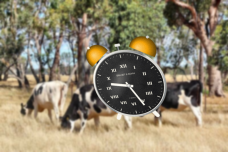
9h26
